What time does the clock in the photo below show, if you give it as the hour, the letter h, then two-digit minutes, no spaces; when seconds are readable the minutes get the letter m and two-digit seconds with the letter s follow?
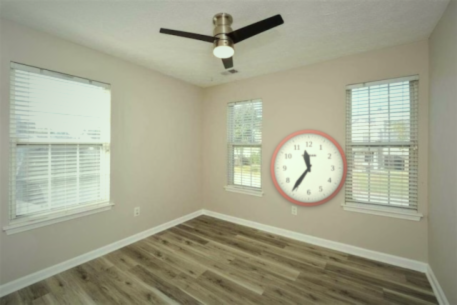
11h36
